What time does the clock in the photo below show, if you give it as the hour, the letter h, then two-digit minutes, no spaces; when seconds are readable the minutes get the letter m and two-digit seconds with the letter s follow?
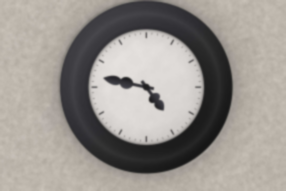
4h47
